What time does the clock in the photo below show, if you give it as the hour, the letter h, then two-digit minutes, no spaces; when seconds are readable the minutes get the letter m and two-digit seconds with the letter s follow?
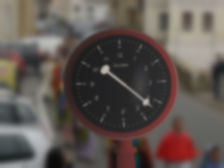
10h22
